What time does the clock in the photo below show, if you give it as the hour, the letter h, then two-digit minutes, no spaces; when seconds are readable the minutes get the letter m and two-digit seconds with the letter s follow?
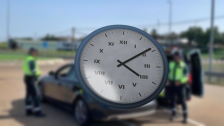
4h09
